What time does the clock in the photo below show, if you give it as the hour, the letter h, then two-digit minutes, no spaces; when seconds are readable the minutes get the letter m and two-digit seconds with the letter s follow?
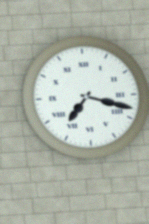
7h18
